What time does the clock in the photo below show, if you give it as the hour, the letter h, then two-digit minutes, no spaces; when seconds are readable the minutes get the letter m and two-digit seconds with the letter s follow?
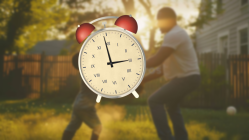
2h59
